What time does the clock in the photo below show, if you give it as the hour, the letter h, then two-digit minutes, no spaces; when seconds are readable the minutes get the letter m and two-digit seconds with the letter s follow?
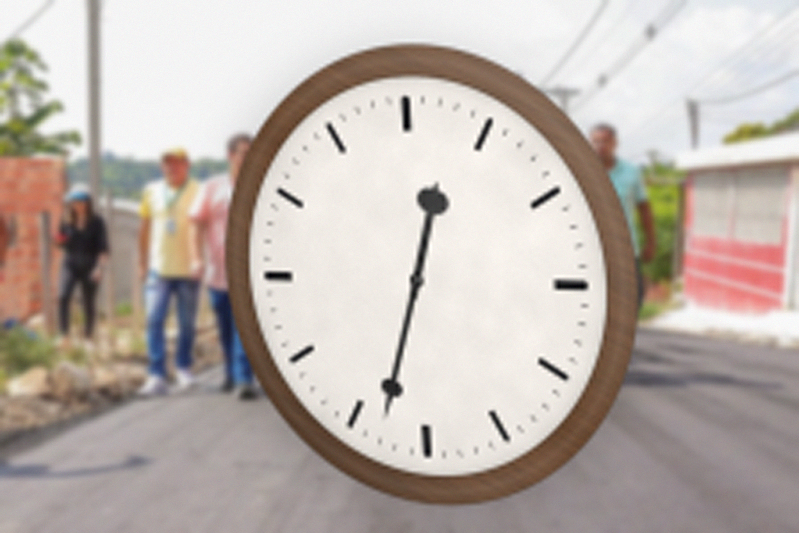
12h33
